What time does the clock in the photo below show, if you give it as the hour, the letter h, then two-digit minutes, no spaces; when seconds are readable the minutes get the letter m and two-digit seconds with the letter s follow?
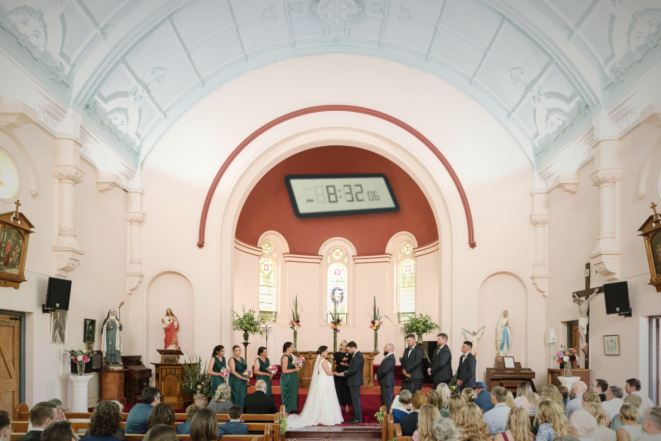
8h32
